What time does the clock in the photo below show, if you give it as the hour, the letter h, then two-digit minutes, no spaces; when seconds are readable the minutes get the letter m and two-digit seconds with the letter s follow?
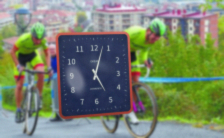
5h03
